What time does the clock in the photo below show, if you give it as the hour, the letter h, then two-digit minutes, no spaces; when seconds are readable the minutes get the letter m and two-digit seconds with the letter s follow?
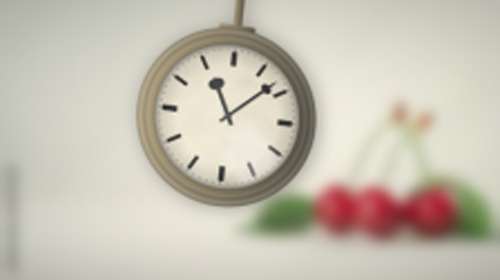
11h08
